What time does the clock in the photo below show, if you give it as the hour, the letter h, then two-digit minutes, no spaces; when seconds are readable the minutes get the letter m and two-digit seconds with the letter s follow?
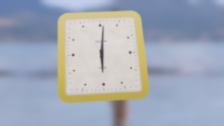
6h01
